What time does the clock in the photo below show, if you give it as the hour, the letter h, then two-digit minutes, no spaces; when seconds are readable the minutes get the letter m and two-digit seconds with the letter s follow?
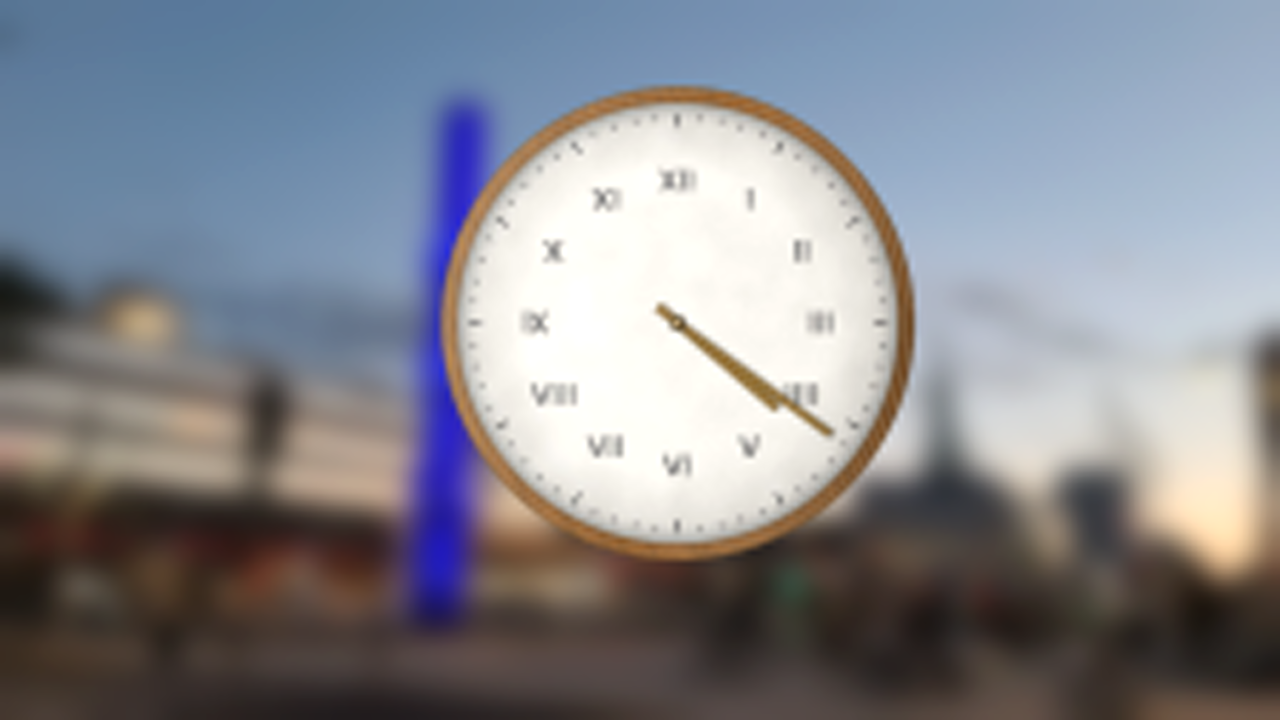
4h21
